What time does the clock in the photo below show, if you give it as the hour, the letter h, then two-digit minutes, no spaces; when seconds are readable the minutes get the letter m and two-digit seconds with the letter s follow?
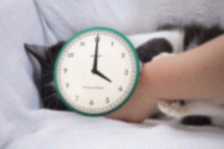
4h00
